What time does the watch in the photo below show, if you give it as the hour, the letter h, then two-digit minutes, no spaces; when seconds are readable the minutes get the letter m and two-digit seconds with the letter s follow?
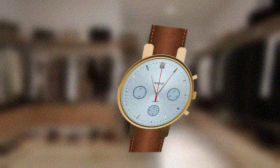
11h05
